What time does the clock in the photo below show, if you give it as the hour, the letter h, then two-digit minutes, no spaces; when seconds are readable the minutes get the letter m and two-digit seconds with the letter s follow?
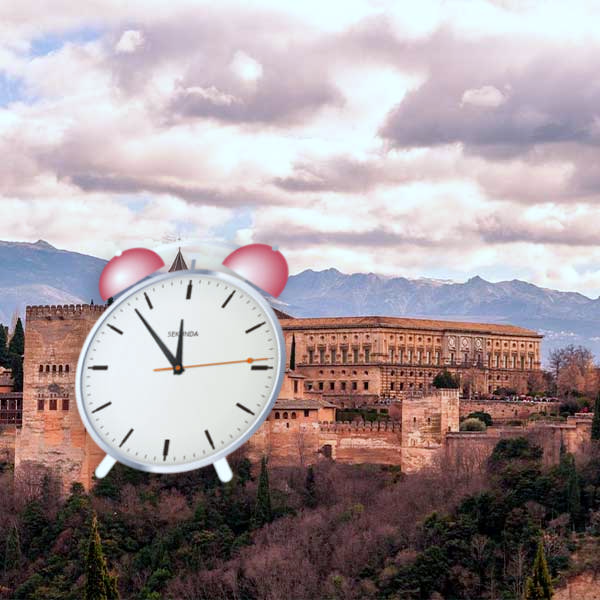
11h53m14s
